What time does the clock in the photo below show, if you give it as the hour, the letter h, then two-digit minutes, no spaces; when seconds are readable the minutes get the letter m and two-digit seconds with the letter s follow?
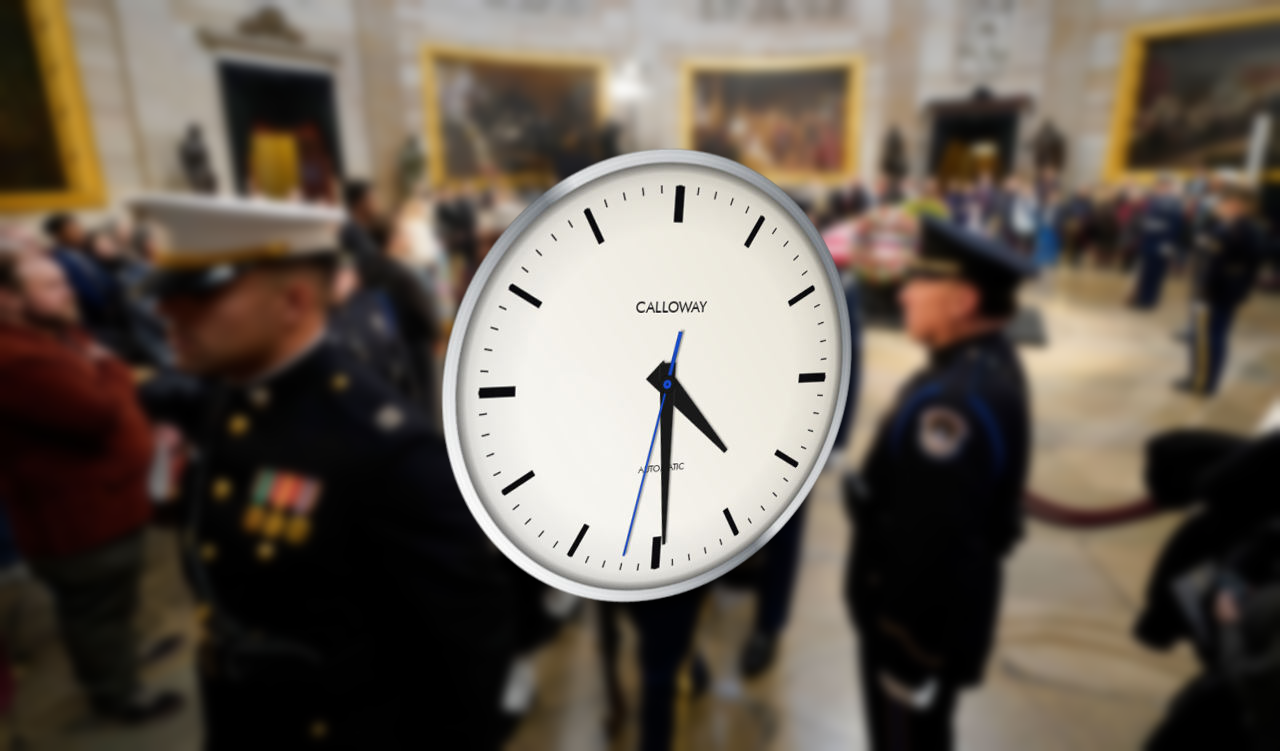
4h29m32s
